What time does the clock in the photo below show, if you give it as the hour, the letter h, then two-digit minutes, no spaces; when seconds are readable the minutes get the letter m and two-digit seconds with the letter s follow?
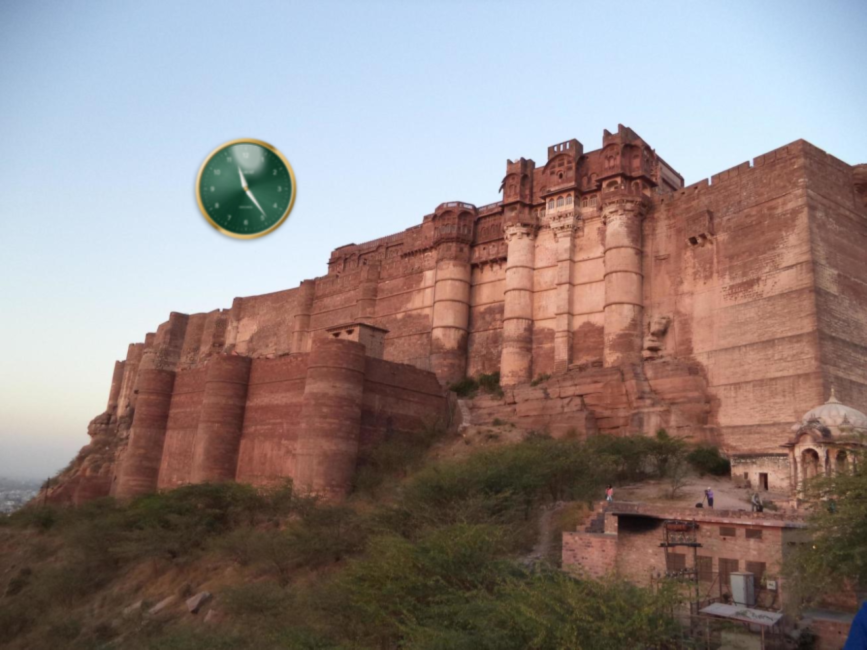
11h24
